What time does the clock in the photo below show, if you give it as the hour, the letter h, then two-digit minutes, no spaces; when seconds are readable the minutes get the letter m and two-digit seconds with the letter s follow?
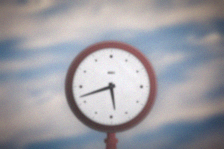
5h42
